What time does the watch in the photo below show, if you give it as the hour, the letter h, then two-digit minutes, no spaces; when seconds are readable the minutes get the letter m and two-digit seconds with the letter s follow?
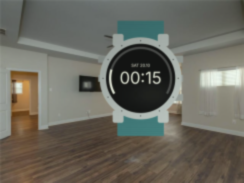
0h15
